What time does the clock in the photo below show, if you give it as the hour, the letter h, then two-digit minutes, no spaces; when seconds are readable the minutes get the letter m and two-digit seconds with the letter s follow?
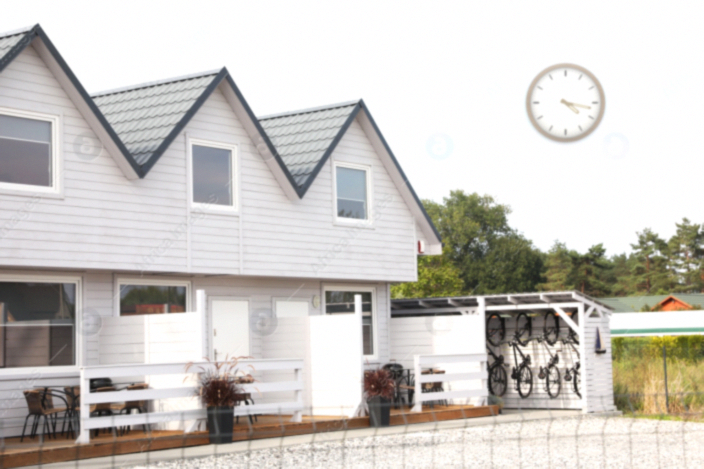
4h17
